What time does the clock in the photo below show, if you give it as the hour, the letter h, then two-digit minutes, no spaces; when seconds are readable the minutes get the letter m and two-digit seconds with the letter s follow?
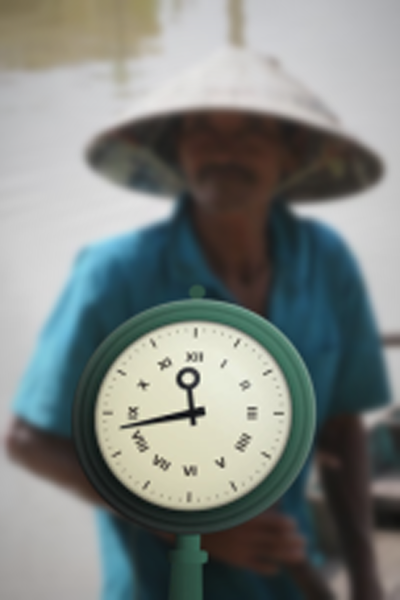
11h43
